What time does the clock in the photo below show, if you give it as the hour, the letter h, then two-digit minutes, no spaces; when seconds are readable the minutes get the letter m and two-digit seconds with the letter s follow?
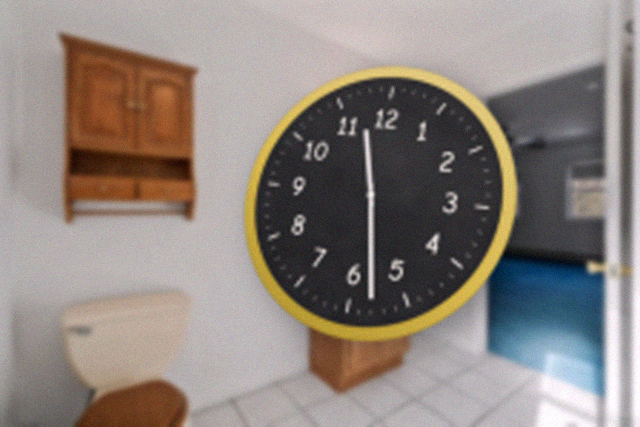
11h28
